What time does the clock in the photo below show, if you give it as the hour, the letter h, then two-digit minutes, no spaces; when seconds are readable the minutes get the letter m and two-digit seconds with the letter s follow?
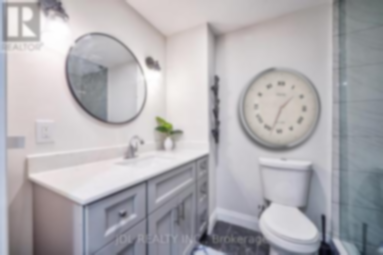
1h33
